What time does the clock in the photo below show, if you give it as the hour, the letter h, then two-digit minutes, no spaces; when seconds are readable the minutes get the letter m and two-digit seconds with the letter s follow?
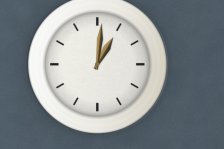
1h01
